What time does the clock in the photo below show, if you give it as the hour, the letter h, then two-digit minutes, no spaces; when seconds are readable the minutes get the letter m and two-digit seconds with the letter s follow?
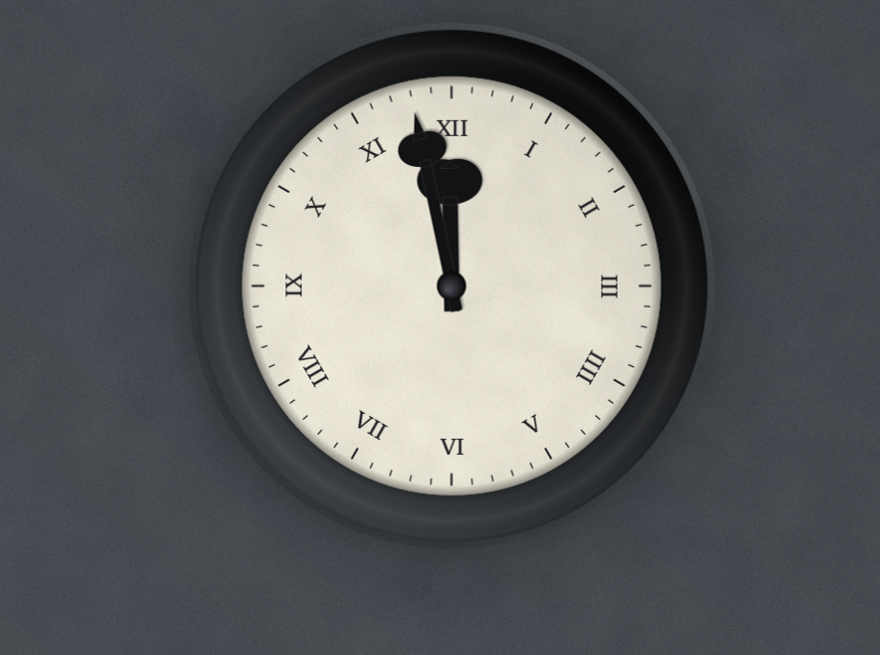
11h58
